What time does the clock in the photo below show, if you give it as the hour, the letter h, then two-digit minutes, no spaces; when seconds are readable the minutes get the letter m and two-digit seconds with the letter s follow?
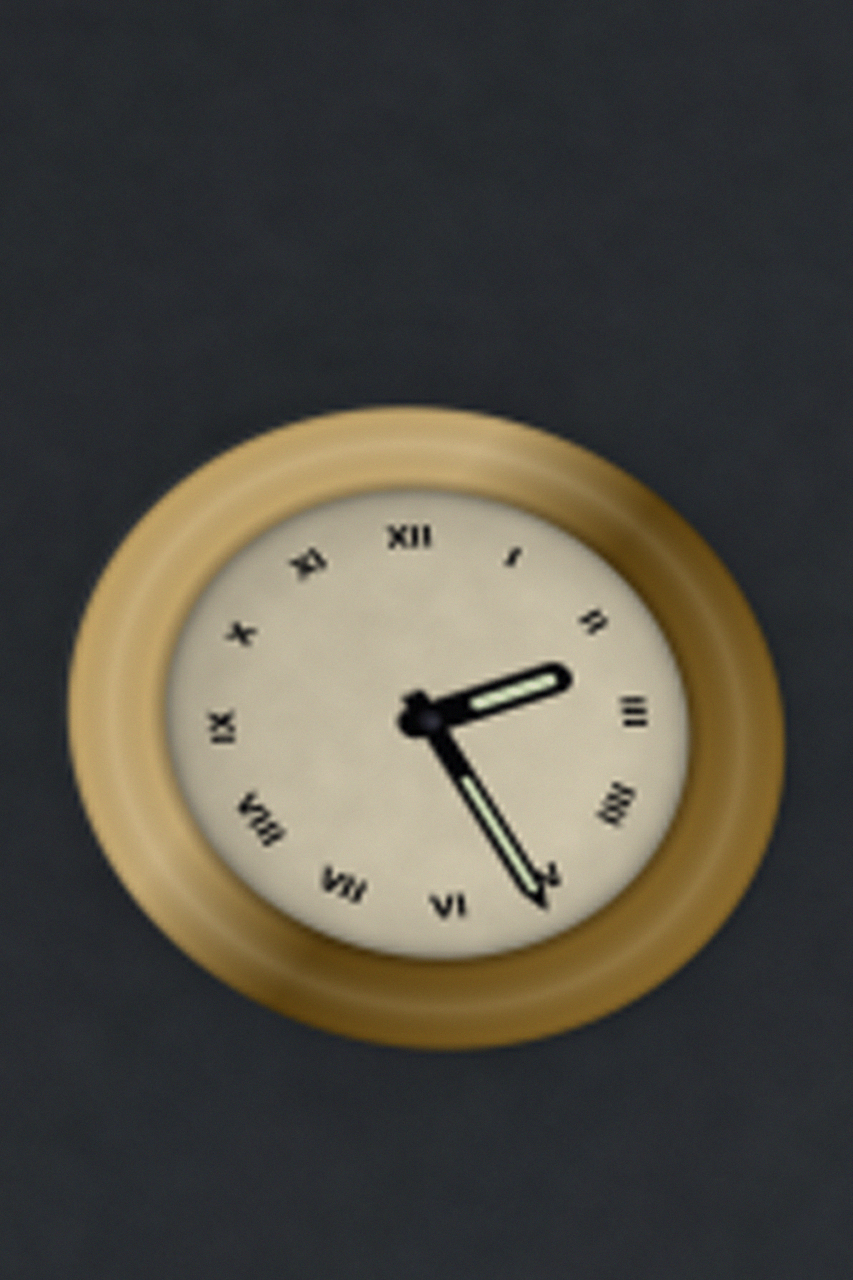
2h26
